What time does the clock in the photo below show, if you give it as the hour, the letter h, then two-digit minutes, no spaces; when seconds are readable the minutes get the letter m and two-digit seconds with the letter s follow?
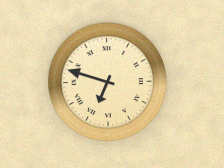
6h48
